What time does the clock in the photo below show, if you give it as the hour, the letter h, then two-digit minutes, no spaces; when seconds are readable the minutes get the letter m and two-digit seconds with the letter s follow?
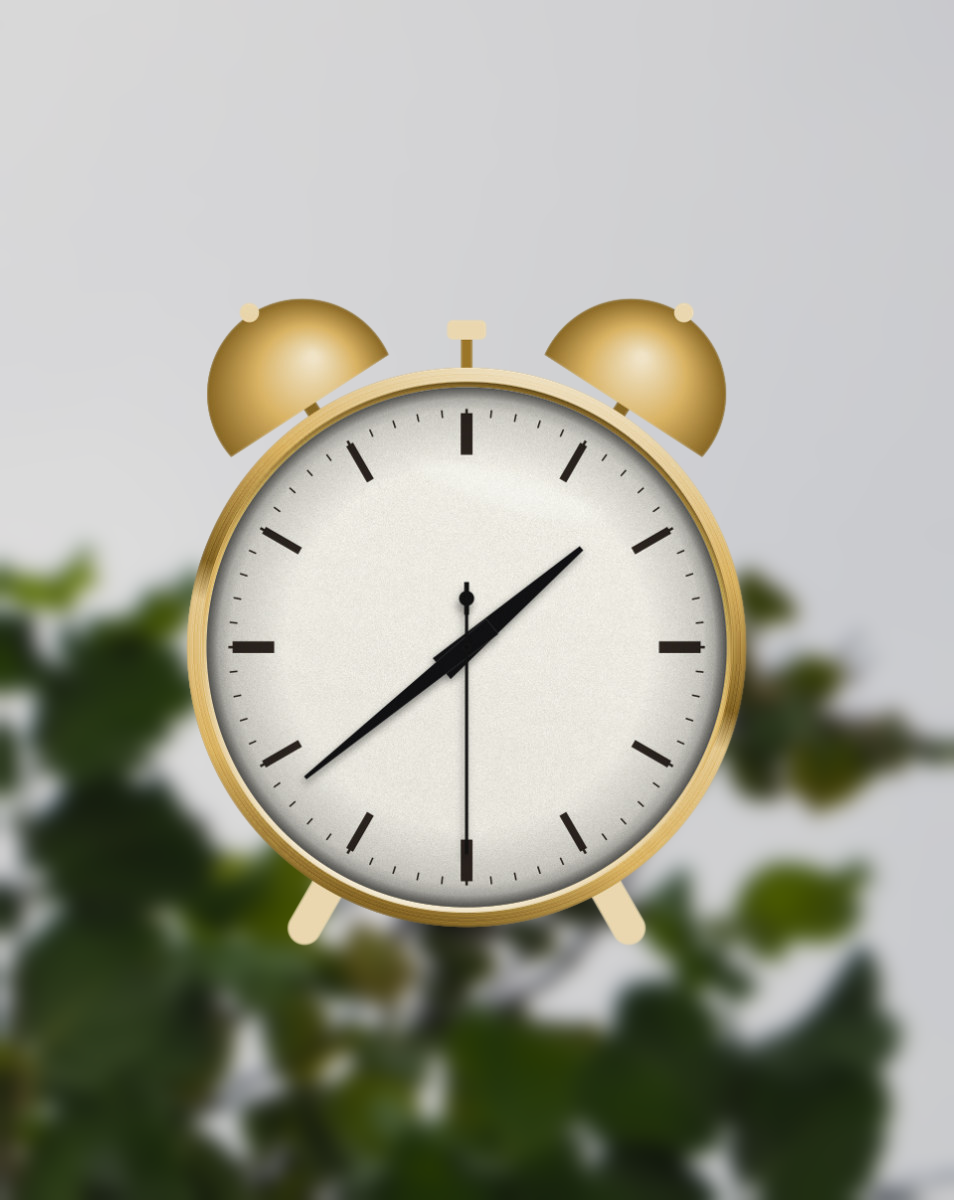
1h38m30s
